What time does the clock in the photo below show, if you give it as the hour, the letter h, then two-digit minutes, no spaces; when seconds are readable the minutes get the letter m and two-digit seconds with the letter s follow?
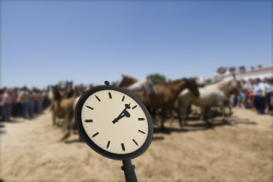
2h08
